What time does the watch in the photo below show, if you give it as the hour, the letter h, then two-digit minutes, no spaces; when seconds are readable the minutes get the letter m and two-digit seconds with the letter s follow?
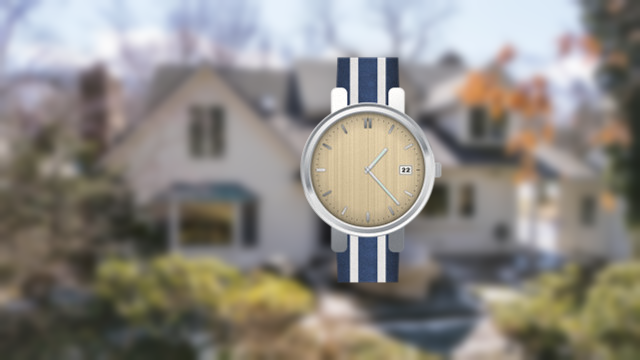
1h23
